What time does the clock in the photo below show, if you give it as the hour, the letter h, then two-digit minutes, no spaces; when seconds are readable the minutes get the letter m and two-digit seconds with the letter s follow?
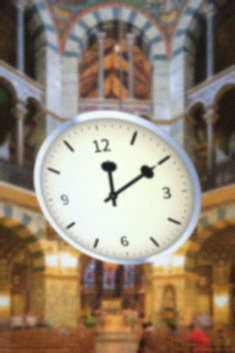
12h10
